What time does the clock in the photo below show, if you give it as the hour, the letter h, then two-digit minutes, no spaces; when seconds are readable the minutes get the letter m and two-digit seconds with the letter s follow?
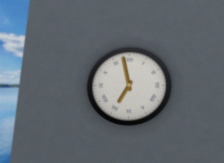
6h58
